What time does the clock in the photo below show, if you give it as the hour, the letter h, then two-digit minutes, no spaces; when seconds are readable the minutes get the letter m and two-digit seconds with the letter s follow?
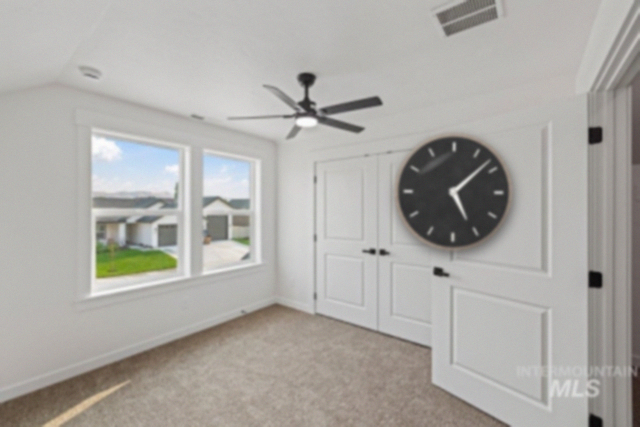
5h08
